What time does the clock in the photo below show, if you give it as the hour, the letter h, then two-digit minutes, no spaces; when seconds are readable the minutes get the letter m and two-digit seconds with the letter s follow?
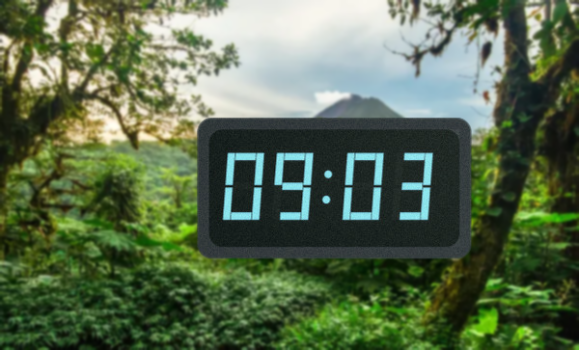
9h03
